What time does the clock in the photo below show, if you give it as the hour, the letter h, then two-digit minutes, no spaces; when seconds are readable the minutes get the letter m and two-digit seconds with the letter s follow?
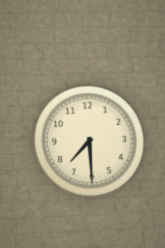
7h30
